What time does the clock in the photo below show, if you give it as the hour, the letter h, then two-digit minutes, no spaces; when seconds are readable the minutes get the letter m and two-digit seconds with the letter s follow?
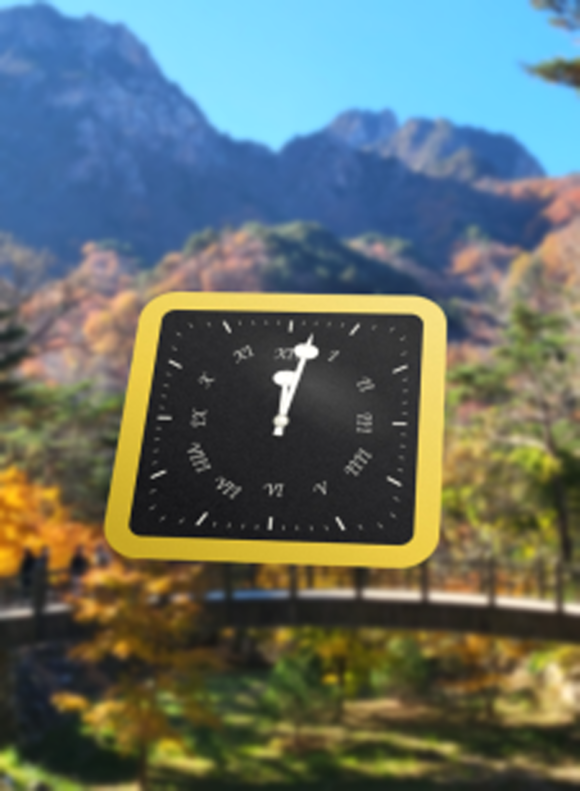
12h02
